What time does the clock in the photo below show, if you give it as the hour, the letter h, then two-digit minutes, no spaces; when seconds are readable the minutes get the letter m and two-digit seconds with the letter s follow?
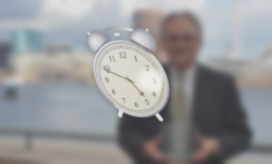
4h49
